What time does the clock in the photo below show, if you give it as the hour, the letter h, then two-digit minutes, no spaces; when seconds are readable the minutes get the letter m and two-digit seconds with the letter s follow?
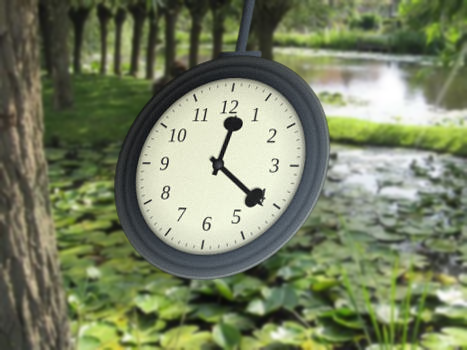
12h21
